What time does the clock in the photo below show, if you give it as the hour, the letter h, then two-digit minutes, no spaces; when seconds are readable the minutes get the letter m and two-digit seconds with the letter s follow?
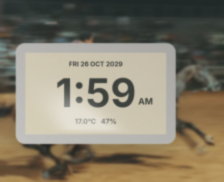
1h59
